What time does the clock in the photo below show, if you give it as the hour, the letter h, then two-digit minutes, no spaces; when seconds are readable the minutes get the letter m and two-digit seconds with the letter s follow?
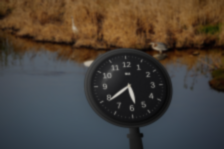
5h39
